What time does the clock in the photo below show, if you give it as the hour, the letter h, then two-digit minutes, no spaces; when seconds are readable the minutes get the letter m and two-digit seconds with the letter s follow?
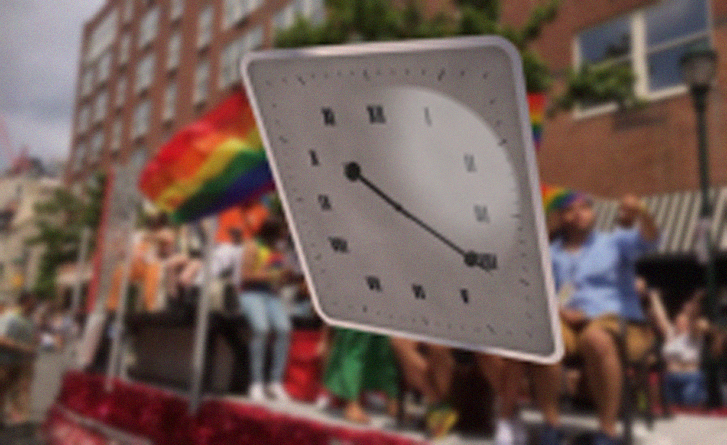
10h21
